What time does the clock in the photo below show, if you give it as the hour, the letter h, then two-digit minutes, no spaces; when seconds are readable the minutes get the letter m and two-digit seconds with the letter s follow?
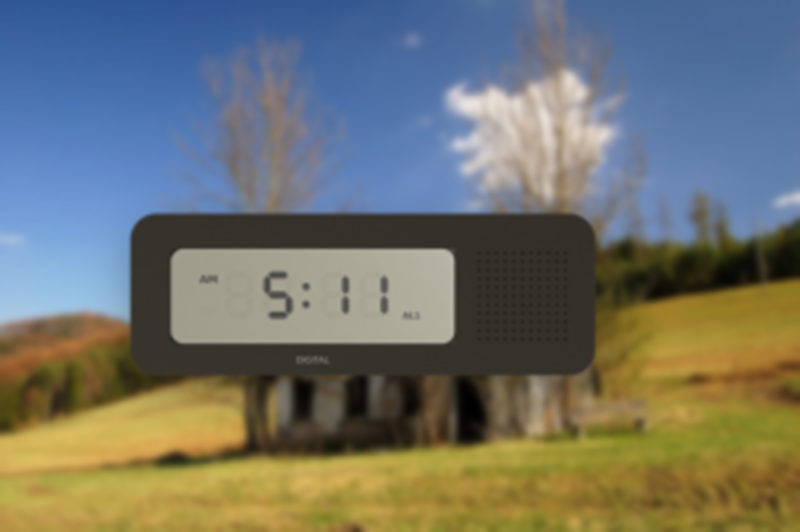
5h11
